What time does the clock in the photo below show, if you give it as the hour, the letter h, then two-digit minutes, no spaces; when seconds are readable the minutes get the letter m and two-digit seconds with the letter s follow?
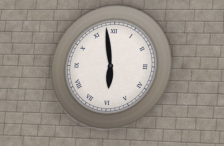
5h58
